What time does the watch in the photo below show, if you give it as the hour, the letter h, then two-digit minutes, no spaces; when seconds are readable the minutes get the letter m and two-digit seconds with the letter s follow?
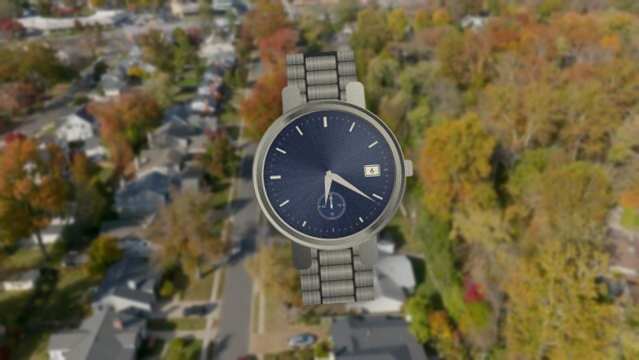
6h21
